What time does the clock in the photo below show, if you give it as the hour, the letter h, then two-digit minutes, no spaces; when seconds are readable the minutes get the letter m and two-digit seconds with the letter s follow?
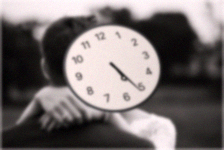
5h26
